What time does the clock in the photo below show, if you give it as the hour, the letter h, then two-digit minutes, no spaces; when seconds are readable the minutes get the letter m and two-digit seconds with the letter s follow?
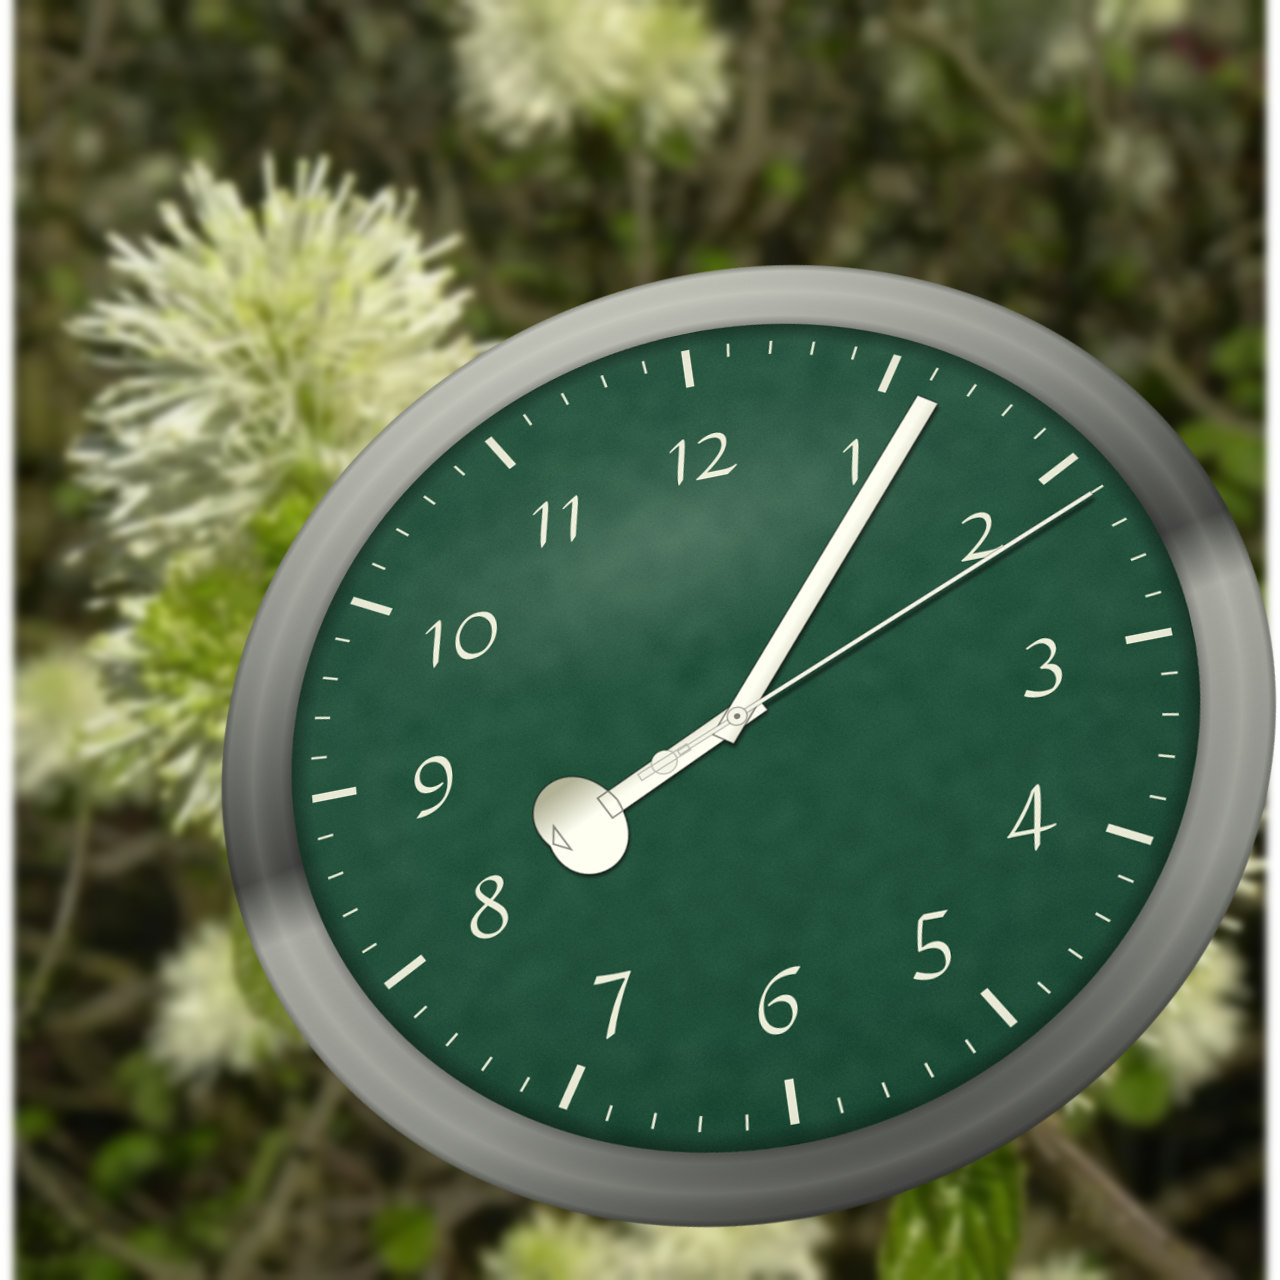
8h06m11s
